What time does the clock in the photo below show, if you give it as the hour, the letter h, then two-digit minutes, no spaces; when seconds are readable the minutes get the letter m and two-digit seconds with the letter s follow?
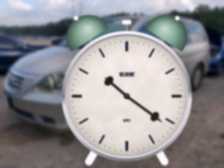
10h21
